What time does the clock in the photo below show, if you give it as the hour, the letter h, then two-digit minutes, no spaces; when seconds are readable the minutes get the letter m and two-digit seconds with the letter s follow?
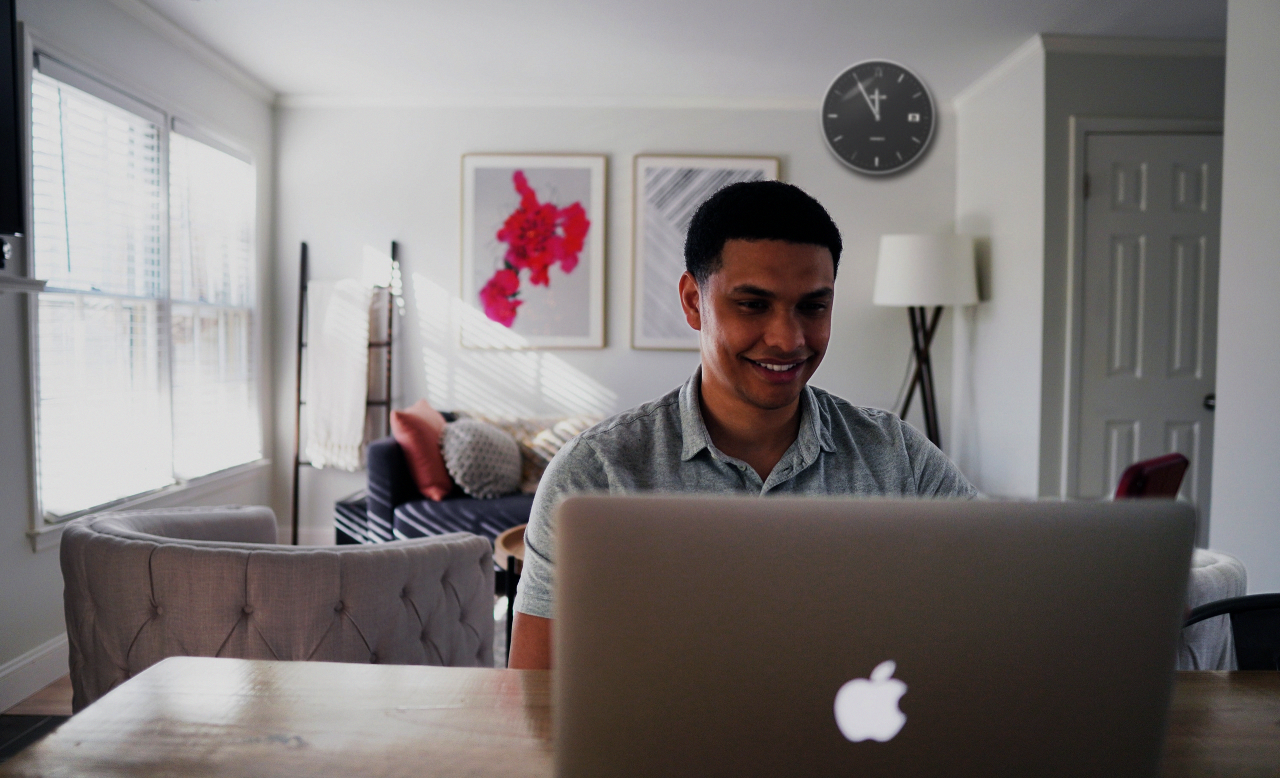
11h55
